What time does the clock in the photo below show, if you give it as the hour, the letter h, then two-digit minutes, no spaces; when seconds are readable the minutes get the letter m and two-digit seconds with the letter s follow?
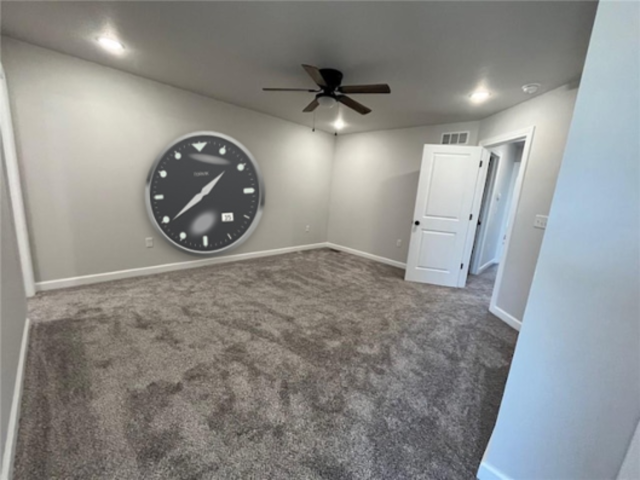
1h39
